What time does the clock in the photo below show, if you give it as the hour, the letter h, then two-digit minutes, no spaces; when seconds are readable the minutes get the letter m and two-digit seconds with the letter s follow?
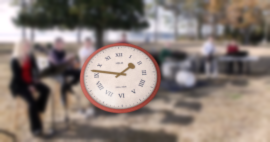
1h47
